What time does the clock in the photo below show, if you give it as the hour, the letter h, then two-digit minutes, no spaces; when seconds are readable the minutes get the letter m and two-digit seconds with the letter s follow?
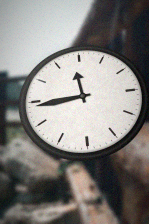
11h44
